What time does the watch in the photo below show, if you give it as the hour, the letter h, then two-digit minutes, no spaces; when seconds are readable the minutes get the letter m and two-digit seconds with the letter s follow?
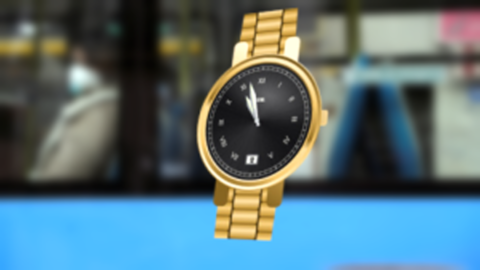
10h57
